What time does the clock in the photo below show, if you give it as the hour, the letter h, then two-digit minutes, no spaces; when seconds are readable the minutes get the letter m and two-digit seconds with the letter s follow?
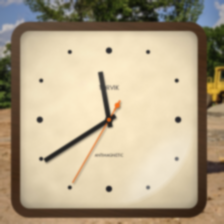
11h39m35s
